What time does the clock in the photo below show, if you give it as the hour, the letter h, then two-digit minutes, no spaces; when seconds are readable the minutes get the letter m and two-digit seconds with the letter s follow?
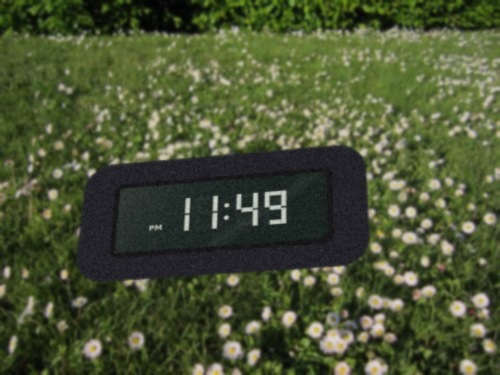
11h49
